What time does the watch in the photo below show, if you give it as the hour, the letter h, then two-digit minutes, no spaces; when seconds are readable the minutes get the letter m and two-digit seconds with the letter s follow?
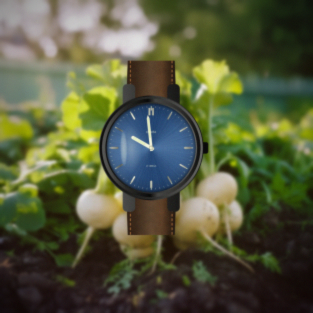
9h59
